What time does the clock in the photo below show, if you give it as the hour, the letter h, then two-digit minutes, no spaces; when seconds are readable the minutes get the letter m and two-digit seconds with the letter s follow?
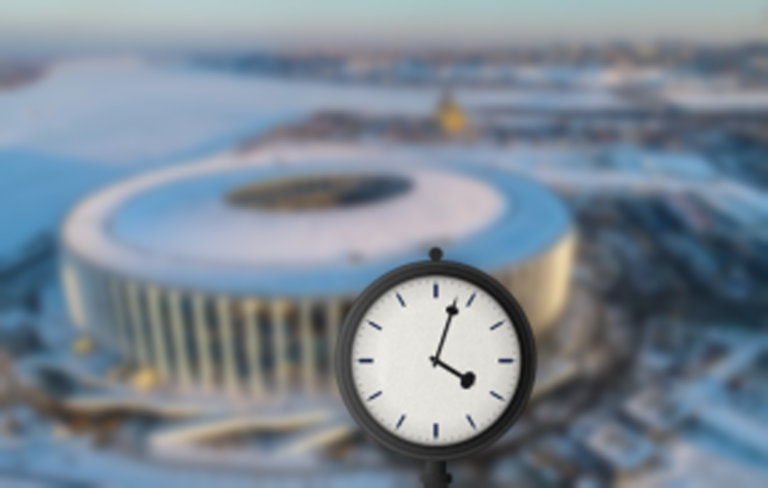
4h03
